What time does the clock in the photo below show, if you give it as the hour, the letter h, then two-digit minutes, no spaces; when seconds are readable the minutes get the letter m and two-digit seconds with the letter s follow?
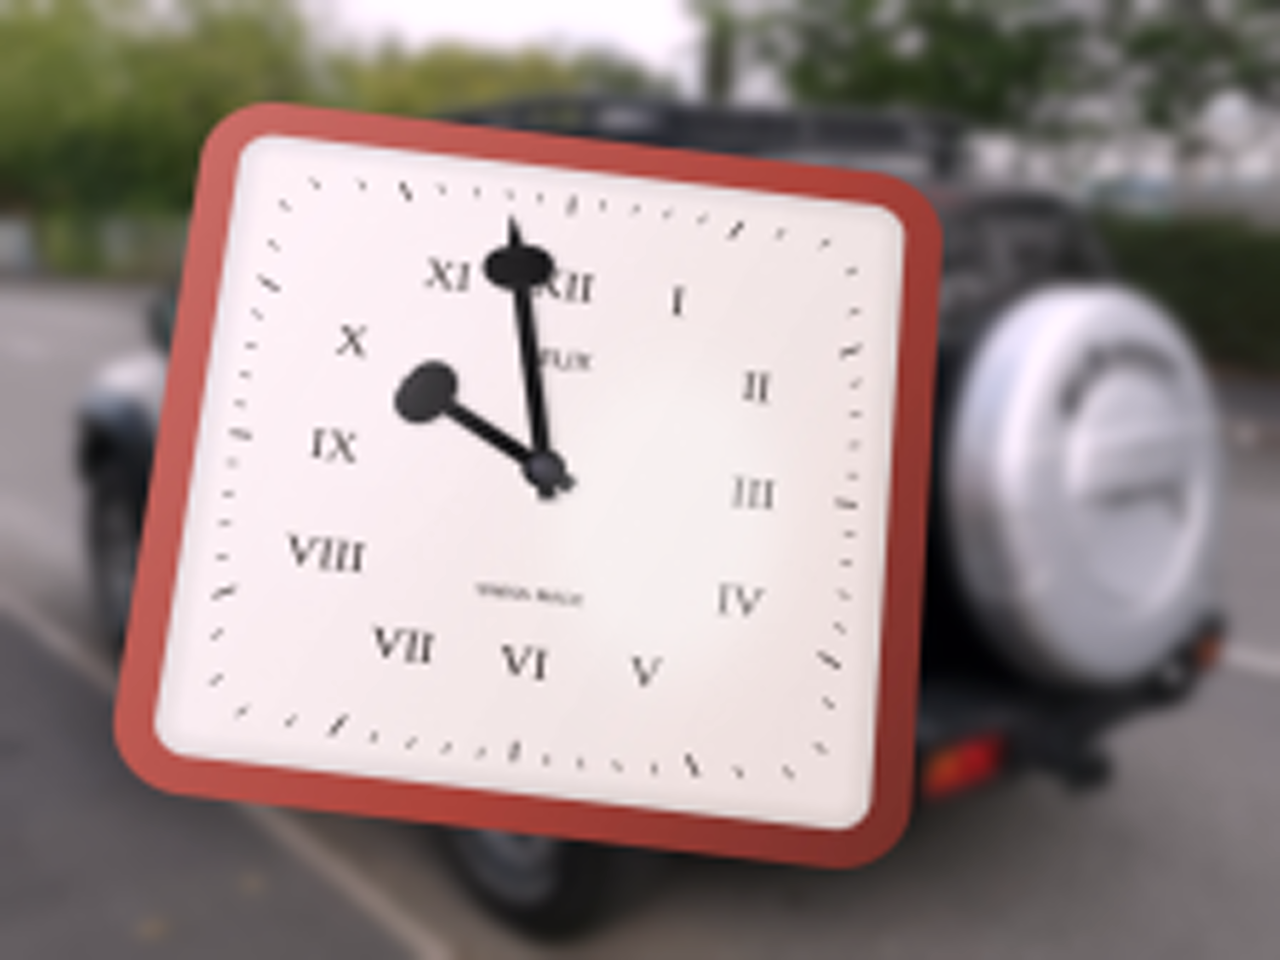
9h58
